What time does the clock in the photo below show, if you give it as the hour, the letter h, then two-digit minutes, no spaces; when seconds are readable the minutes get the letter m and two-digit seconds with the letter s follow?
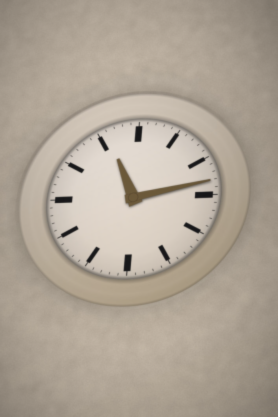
11h13
